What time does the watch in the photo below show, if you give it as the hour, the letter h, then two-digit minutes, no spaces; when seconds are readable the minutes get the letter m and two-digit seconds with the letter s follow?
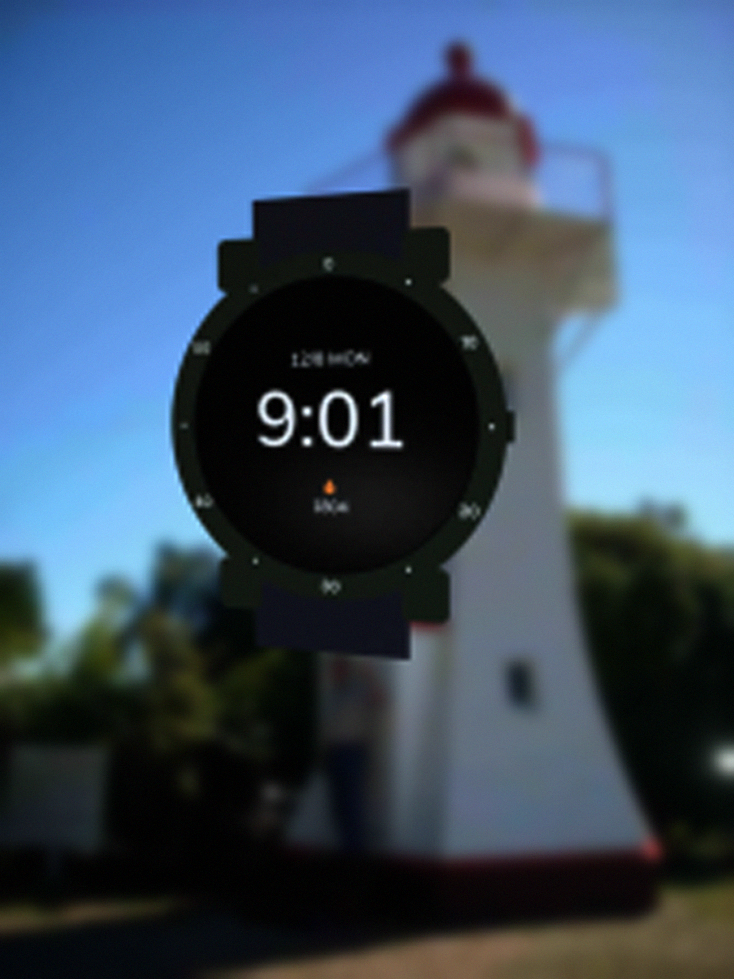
9h01
